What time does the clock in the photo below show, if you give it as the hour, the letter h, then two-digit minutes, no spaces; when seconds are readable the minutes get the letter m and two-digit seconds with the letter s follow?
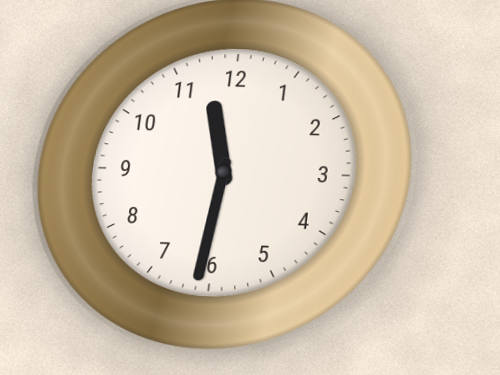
11h31
